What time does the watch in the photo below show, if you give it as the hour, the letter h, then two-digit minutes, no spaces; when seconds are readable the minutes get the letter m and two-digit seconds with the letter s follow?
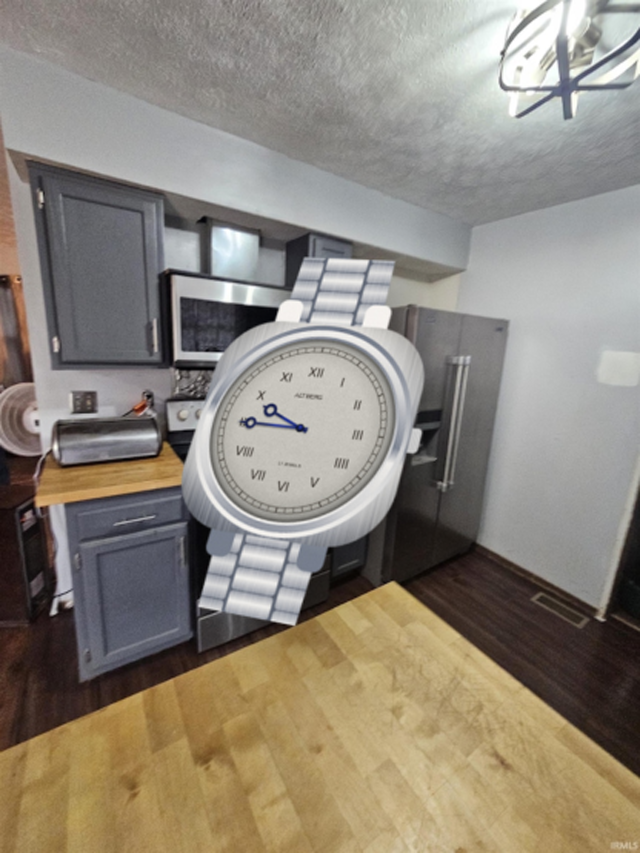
9h45
